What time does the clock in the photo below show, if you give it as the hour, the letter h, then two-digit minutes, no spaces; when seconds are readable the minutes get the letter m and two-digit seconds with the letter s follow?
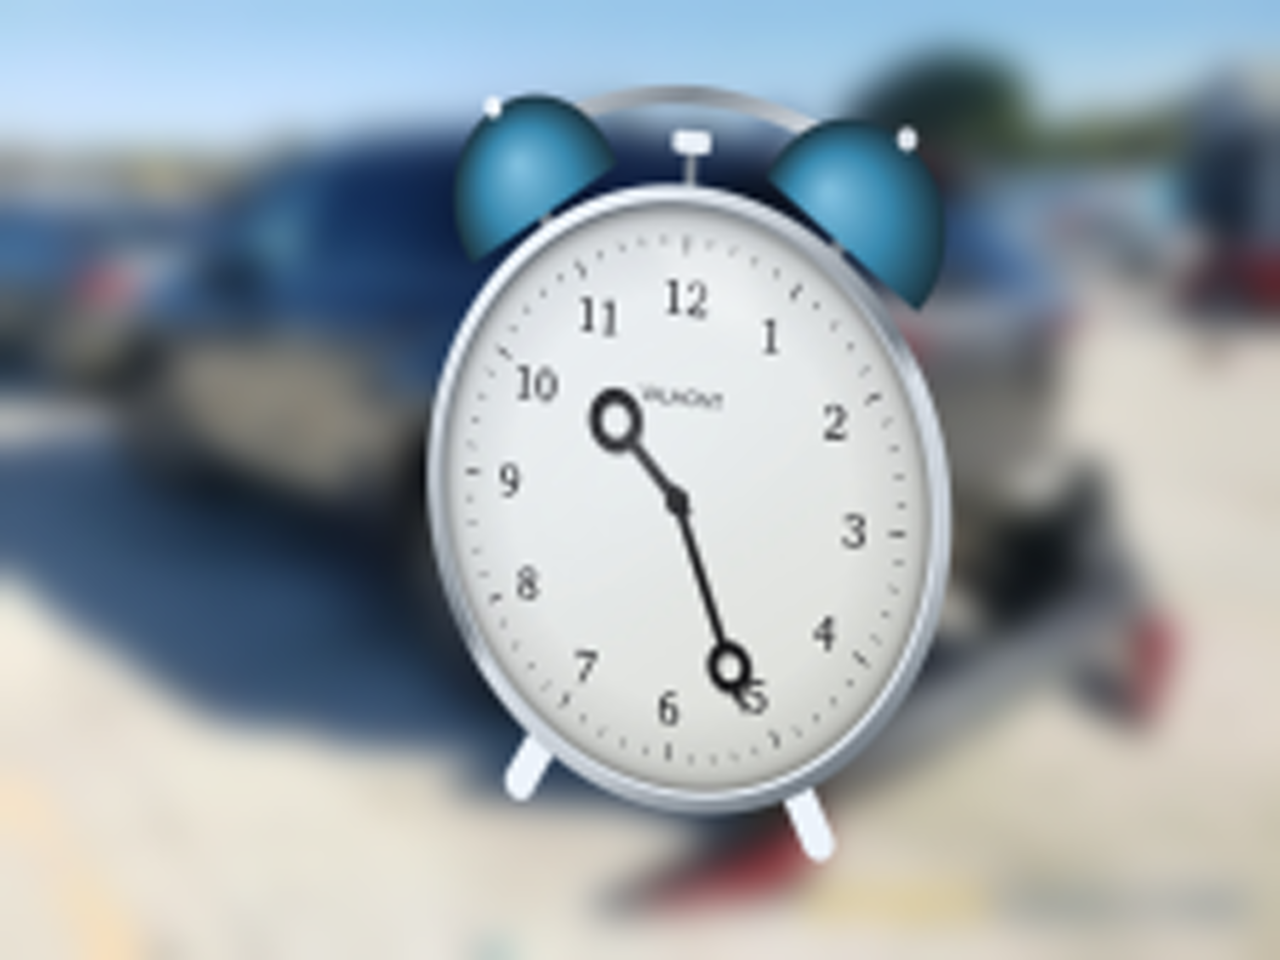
10h26
